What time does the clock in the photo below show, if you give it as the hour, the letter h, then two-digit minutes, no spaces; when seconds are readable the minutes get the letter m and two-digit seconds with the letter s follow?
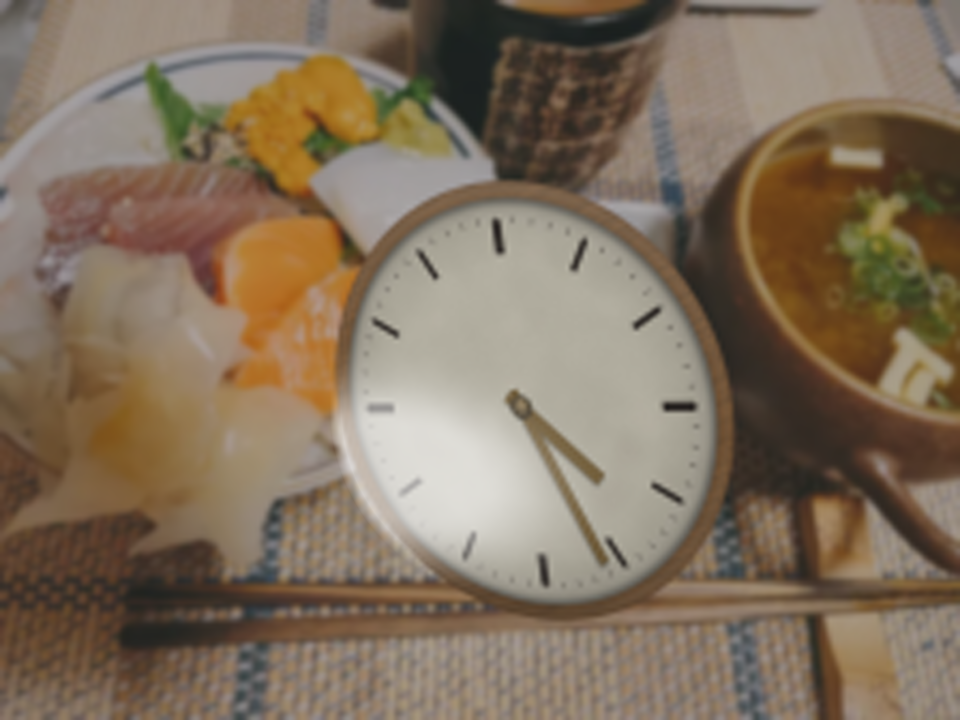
4h26
